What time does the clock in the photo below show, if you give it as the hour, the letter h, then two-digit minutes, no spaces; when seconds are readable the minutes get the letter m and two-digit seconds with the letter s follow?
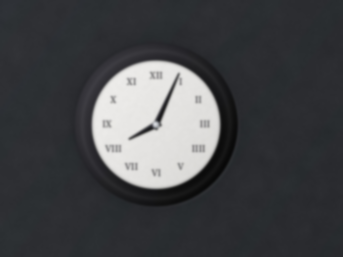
8h04
